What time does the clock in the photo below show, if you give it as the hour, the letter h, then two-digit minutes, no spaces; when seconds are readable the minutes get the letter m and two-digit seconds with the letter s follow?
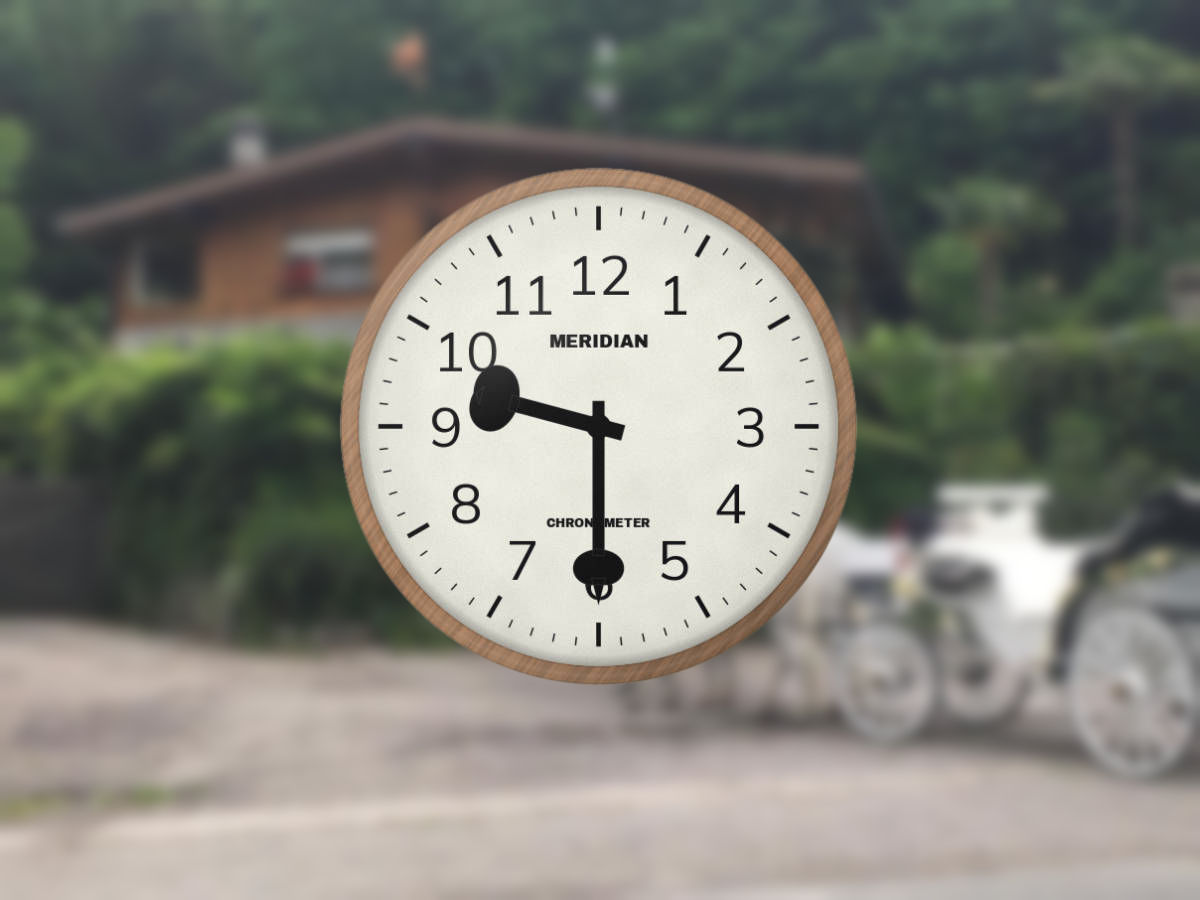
9h30
